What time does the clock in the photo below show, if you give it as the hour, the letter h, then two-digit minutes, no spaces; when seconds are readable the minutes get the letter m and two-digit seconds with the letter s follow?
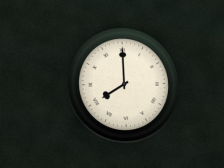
8h00
